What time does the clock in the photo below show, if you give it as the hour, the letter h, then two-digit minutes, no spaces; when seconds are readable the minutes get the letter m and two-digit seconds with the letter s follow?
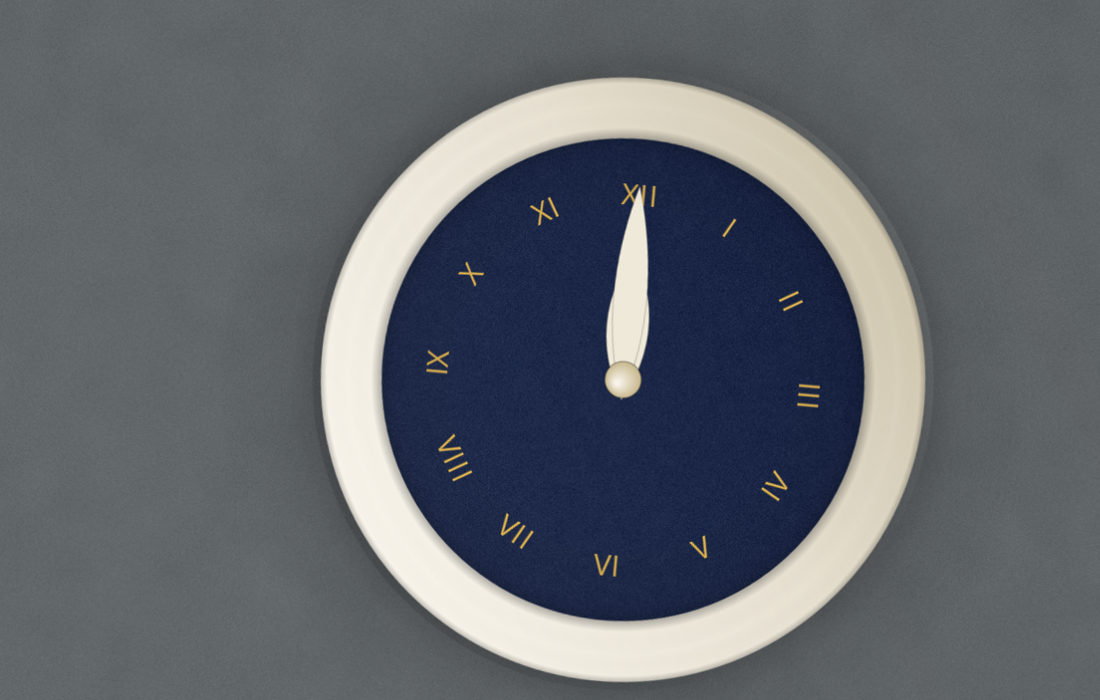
12h00
